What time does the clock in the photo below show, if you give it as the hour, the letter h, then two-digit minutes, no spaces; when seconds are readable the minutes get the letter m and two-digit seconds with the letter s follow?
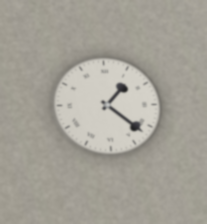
1h22
